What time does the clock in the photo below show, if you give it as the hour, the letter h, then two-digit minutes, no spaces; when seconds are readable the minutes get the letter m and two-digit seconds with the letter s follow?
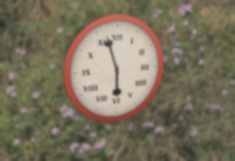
5h57
